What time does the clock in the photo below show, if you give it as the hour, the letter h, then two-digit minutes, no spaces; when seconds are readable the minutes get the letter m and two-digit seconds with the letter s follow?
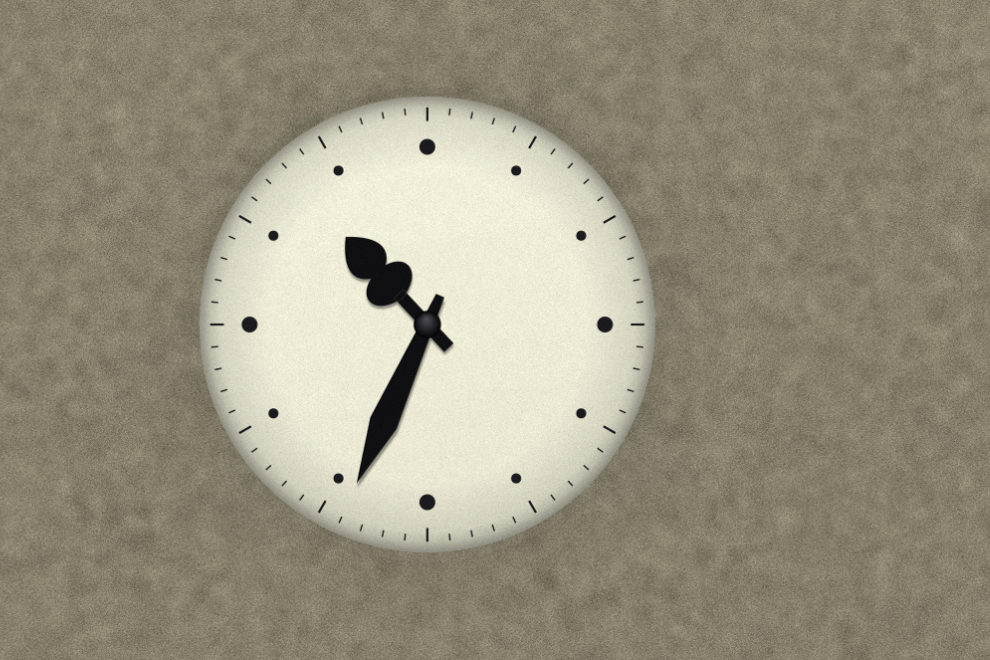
10h34
